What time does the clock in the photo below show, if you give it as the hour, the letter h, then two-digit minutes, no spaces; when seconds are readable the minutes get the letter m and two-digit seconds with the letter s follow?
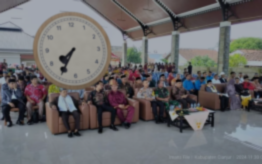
7h35
